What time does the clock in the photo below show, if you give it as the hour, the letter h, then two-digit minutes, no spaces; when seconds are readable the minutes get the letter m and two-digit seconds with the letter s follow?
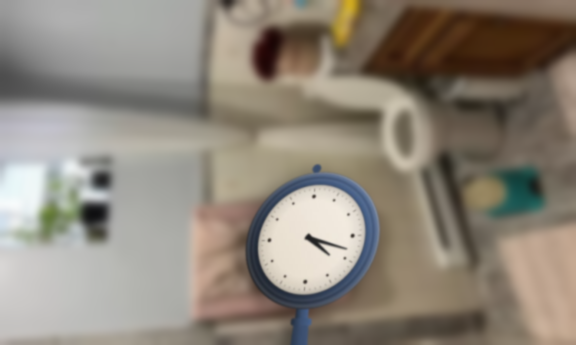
4h18
